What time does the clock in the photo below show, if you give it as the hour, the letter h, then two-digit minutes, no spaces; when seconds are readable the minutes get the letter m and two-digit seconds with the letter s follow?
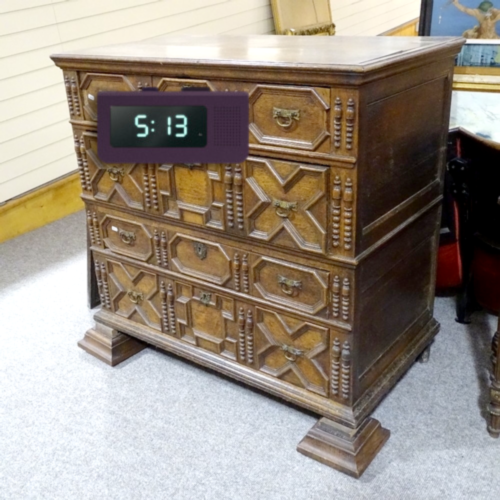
5h13
